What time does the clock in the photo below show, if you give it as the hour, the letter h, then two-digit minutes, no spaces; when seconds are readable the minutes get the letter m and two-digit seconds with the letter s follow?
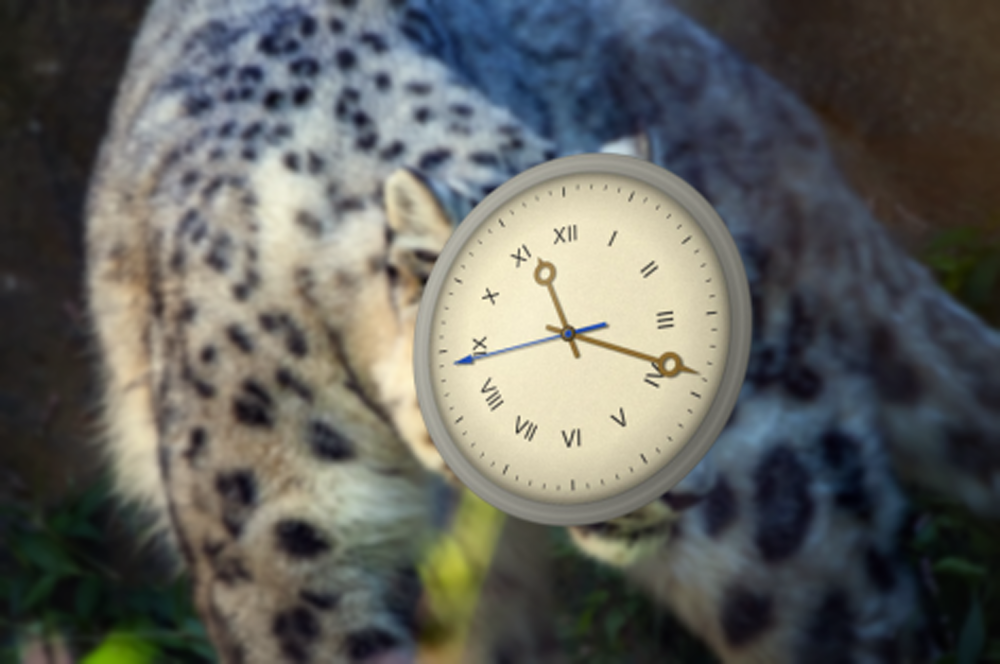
11h18m44s
